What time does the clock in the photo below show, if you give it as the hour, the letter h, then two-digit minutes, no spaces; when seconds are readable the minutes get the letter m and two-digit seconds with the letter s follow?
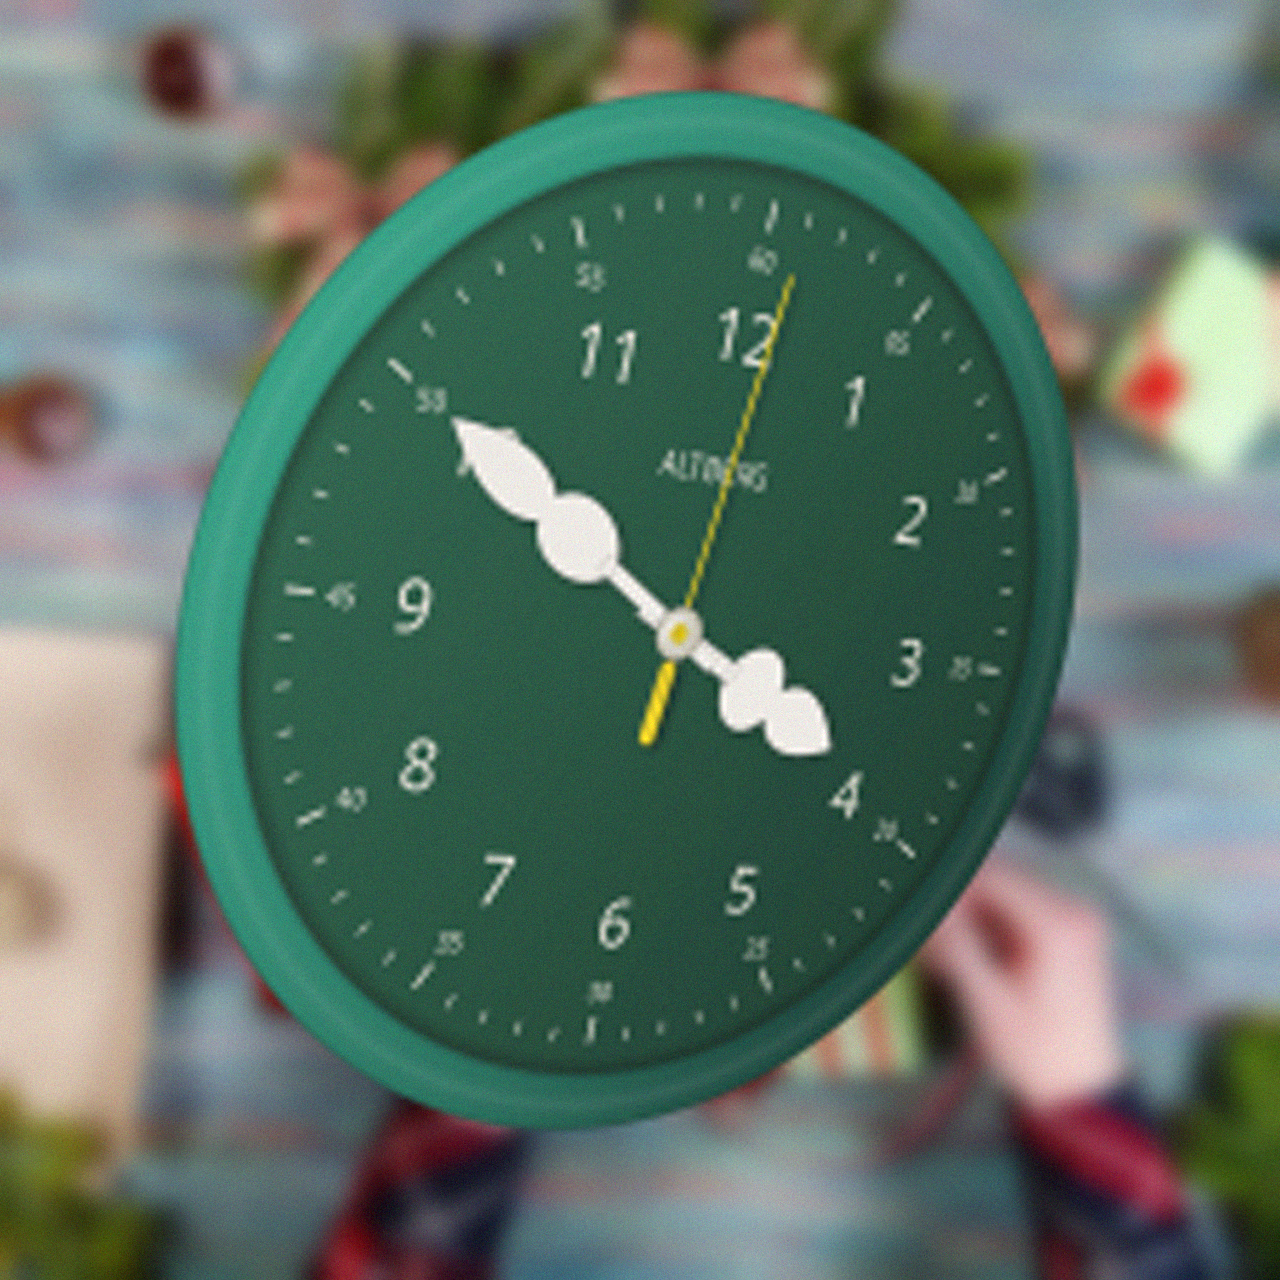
3h50m01s
